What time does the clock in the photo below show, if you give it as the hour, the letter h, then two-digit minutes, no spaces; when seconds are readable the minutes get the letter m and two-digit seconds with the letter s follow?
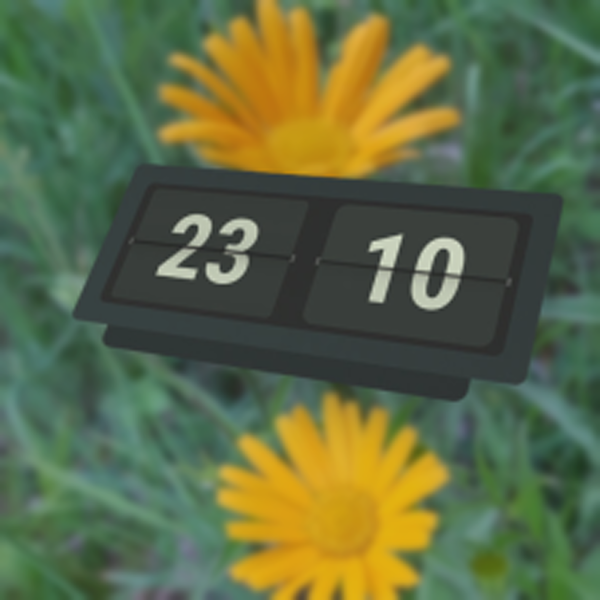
23h10
